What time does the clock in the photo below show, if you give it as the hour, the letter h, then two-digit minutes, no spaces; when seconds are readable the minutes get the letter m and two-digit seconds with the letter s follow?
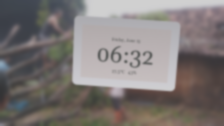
6h32
